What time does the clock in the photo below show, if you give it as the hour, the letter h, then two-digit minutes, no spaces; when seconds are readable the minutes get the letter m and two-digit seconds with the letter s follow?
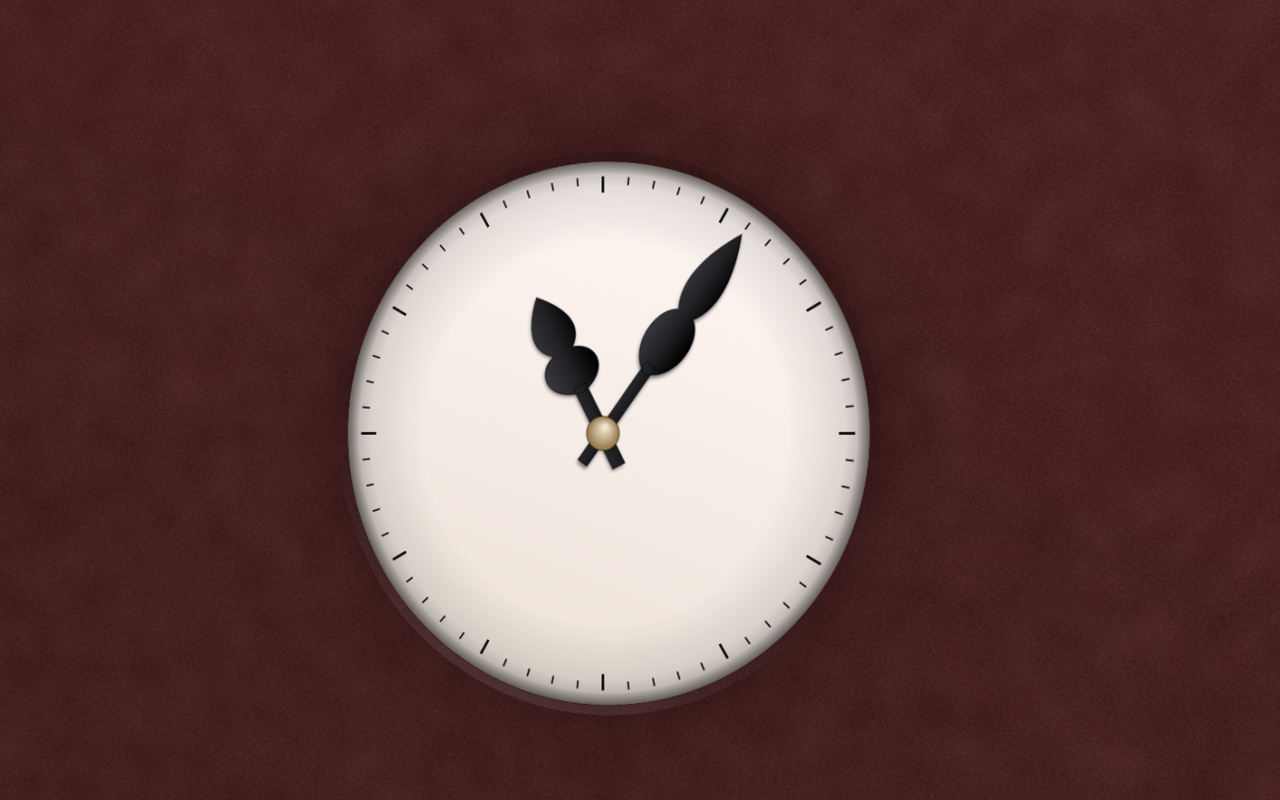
11h06
